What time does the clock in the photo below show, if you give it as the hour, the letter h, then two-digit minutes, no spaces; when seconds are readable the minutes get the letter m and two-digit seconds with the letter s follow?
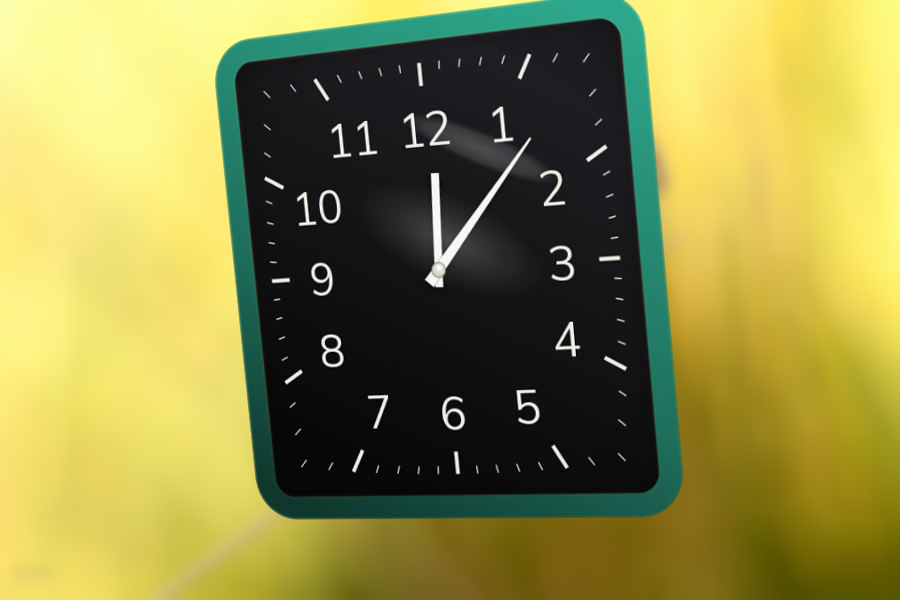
12h07
